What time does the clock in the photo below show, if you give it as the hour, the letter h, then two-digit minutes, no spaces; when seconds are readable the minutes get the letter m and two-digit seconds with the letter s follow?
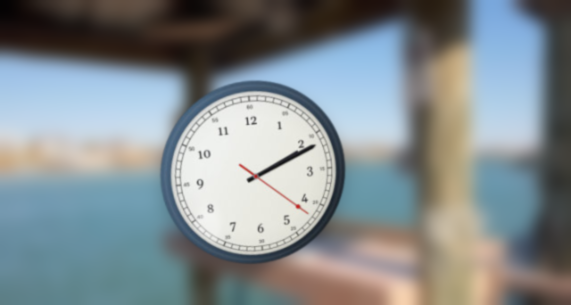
2h11m22s
